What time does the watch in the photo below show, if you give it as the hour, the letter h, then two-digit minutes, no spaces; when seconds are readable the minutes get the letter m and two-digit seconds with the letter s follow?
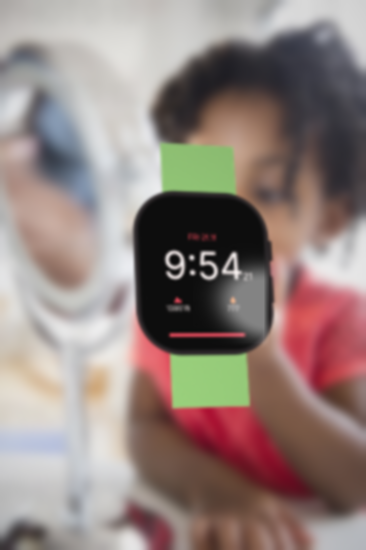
9h54
